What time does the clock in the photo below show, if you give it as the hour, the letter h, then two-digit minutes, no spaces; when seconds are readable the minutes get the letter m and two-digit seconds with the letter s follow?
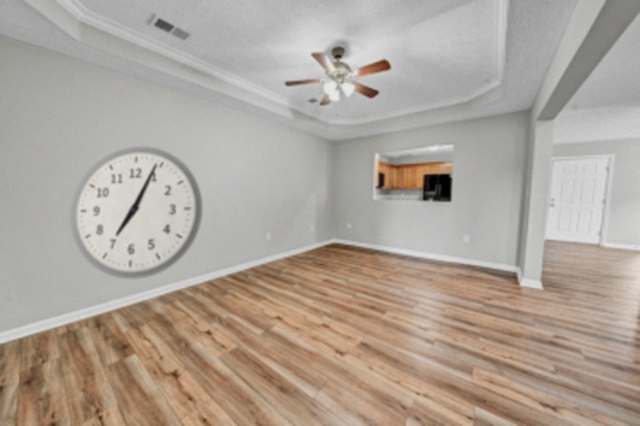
7h04
